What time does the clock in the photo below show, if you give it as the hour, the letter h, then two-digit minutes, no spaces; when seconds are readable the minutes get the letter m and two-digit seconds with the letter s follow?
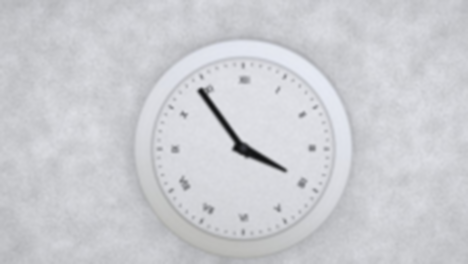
3h54
